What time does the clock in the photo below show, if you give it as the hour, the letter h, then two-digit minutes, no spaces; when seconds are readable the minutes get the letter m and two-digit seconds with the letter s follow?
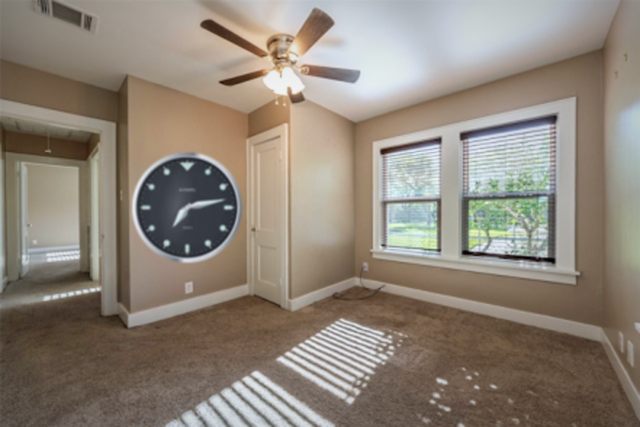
7h13
